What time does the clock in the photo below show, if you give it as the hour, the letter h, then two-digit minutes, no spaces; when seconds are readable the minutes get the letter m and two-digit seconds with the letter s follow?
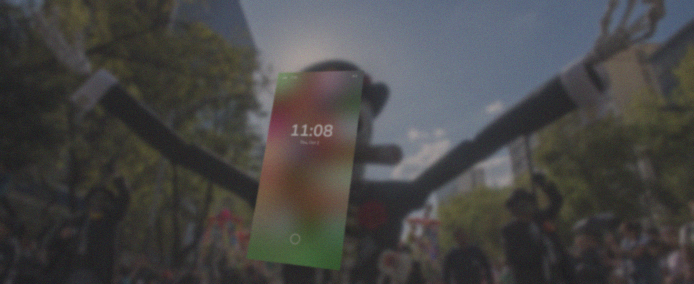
11h08
